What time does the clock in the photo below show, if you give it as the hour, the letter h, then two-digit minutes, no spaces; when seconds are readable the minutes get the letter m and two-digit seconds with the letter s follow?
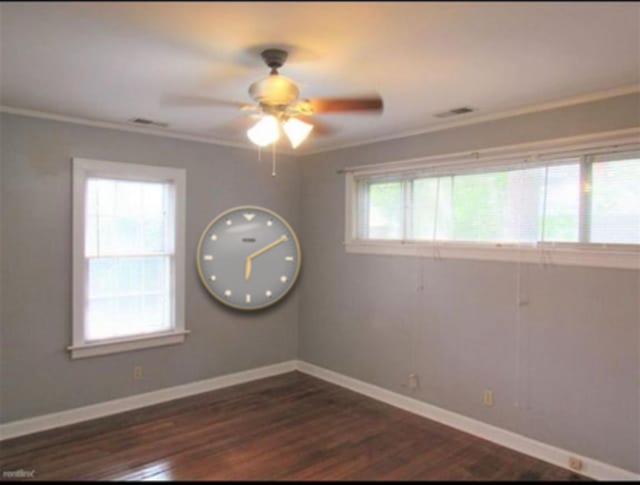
6h10
